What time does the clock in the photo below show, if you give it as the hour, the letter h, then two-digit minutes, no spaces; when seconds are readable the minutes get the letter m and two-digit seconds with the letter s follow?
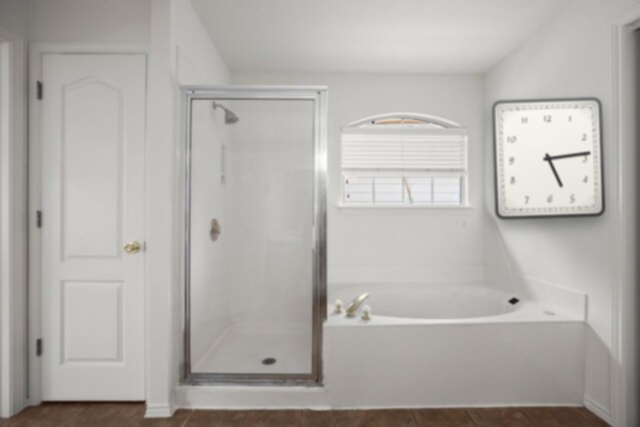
5h14
